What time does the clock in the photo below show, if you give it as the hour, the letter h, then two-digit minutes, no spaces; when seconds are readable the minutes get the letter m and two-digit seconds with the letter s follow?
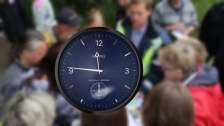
11h46
